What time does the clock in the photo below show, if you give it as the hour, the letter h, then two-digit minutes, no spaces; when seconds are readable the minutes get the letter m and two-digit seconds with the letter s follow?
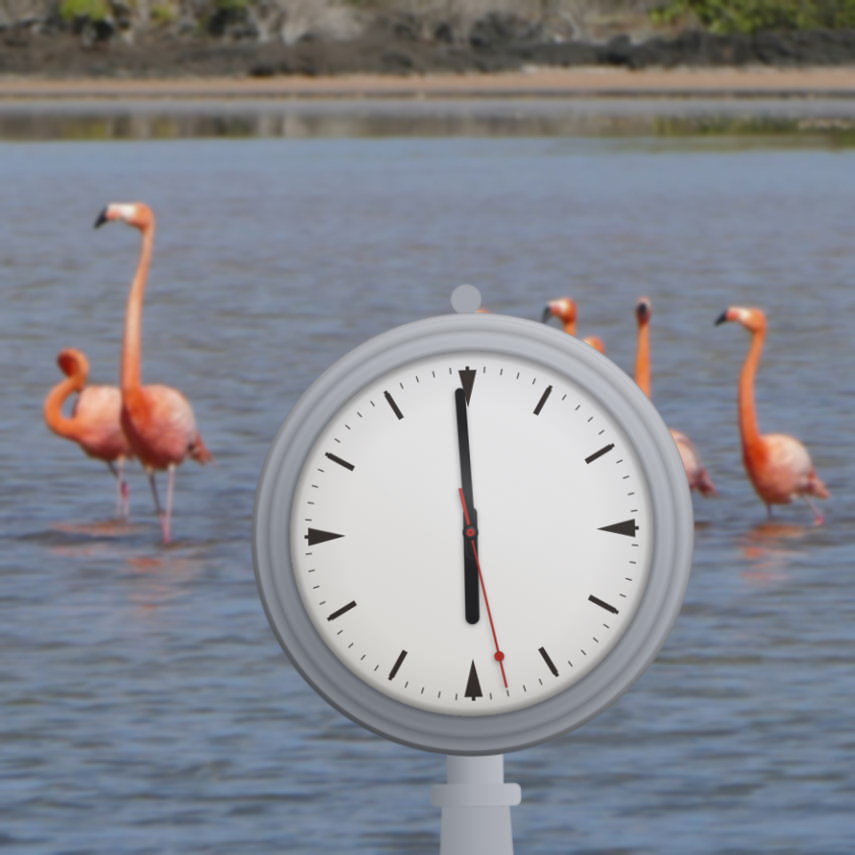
5h59m28s
